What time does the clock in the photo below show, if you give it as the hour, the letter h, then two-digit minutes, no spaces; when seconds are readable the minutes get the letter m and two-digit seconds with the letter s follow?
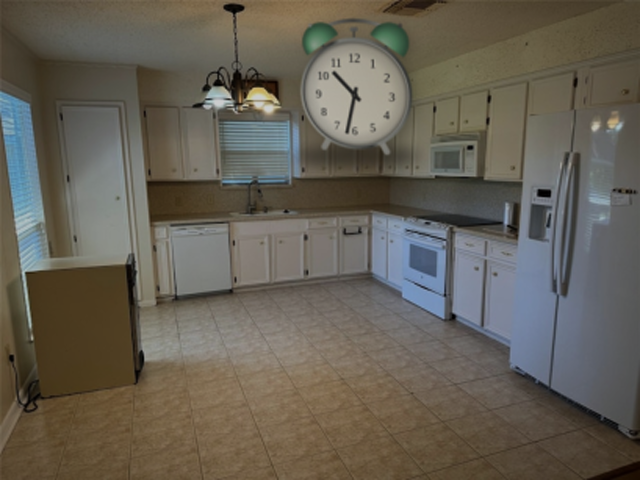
10h32
